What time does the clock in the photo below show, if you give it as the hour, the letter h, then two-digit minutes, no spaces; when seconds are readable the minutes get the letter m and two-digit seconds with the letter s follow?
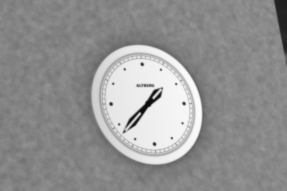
1h38
